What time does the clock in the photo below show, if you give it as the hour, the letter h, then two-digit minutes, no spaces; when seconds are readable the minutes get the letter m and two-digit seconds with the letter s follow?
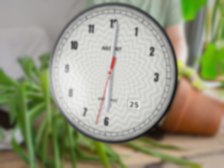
6h00m32s
